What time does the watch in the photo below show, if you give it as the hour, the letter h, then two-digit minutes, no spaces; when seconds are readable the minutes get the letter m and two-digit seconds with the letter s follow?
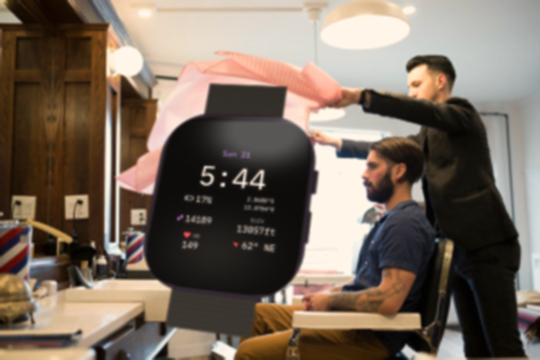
5h44
